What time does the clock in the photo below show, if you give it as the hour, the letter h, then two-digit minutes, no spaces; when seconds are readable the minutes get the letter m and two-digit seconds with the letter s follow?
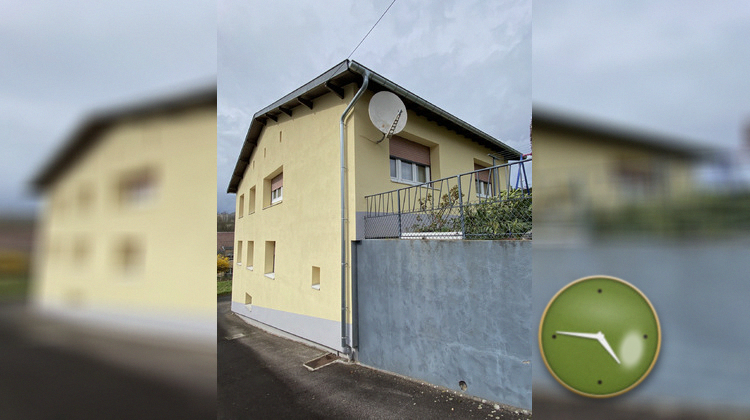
4h46
